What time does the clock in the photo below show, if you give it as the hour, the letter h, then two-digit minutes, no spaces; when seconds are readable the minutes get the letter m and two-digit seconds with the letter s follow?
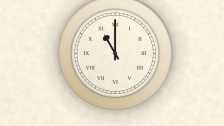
11h00
